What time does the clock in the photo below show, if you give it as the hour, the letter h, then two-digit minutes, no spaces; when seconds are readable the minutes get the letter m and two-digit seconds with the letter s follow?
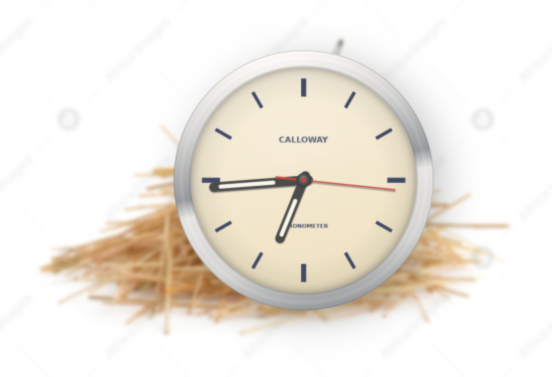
6h44m16s
